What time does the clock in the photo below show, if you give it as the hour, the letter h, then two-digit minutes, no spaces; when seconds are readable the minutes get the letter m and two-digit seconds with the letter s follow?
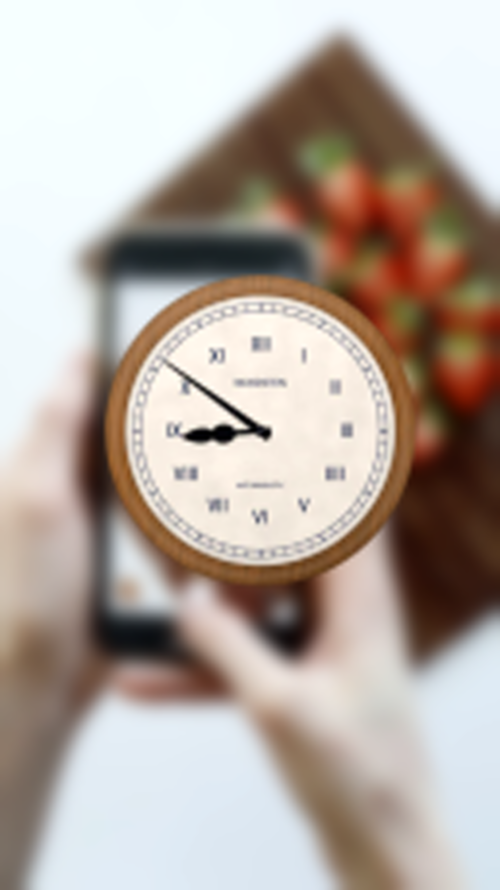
8h51
